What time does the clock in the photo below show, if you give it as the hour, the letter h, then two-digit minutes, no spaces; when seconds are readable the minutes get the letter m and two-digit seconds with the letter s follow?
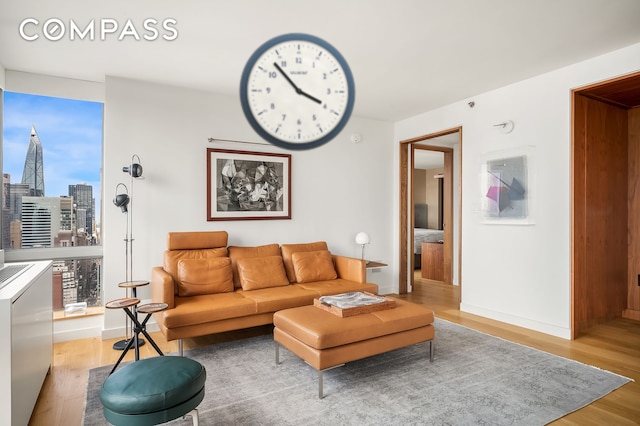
3h53
